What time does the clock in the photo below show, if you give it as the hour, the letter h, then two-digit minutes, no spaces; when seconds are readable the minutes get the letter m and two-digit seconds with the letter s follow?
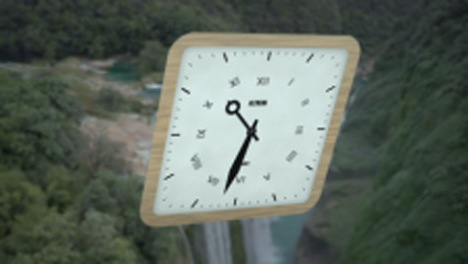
10h32
